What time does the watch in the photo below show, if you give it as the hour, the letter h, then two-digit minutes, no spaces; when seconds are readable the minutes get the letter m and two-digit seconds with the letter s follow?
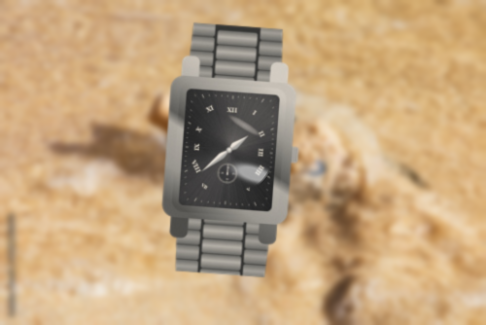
1h38
